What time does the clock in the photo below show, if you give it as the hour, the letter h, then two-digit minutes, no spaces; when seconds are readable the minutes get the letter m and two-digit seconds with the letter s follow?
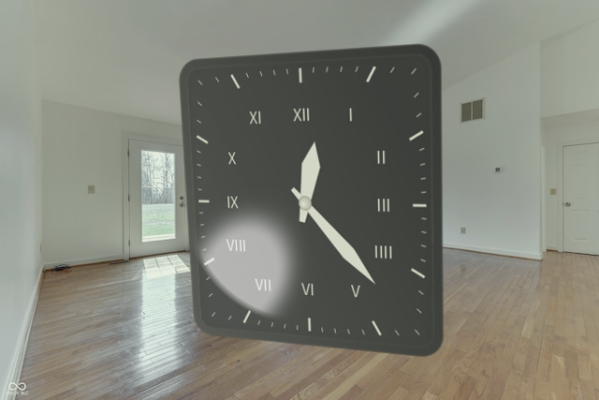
12h23
